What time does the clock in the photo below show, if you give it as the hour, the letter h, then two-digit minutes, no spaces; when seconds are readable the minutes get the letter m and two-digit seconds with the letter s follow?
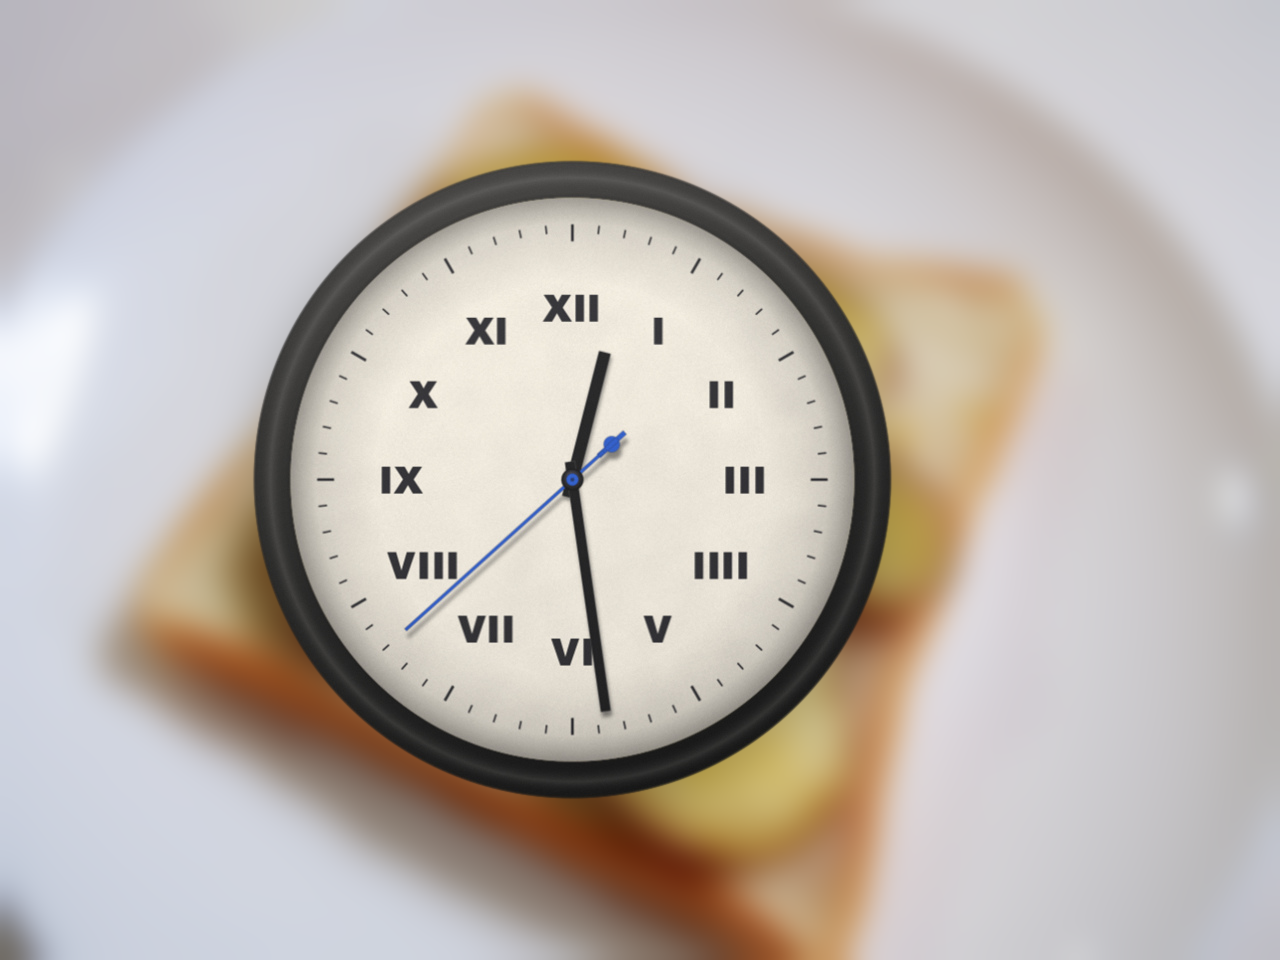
12h28m38s
